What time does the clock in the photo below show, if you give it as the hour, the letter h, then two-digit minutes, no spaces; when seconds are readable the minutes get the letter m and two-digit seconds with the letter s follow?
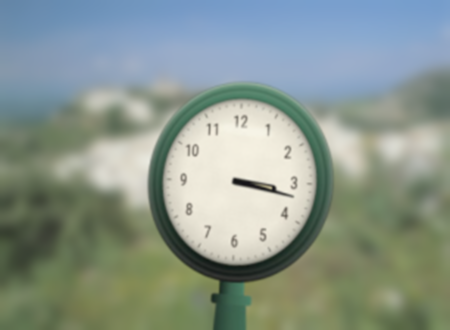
3h17
